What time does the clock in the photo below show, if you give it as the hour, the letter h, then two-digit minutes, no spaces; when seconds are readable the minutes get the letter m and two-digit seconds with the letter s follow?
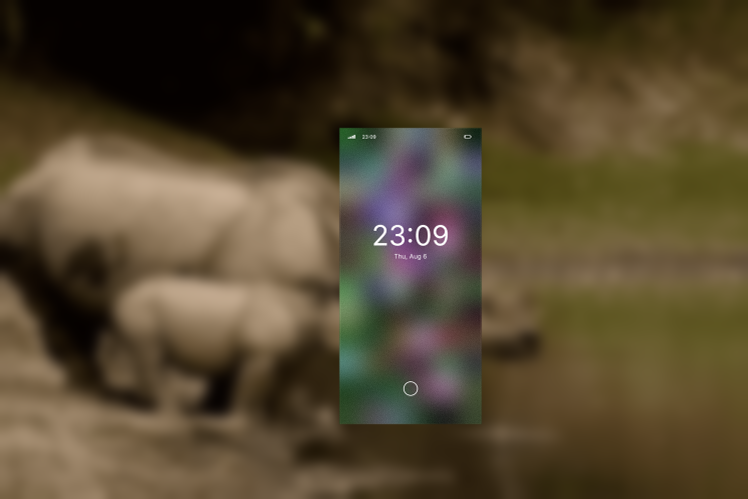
23h09
